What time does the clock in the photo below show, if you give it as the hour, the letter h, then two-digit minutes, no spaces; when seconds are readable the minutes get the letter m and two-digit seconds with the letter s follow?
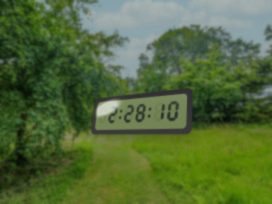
2h28m10s
